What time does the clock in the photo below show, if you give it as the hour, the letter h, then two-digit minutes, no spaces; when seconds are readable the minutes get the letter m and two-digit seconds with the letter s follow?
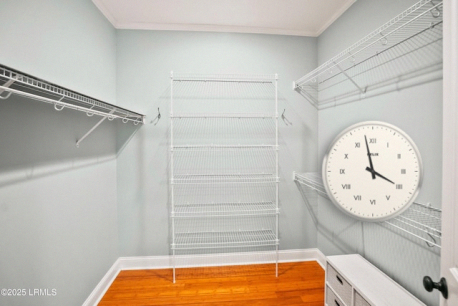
3h58
